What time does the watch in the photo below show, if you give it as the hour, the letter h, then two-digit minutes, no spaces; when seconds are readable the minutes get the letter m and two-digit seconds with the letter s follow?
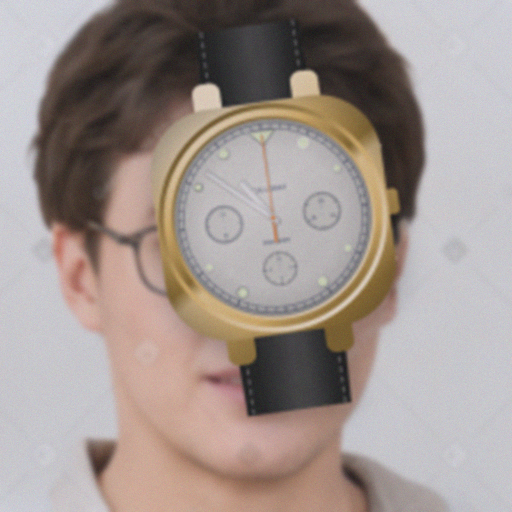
10h52
